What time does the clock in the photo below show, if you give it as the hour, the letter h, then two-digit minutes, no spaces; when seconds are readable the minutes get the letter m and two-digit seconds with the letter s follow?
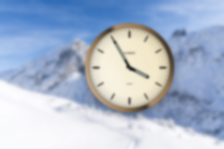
3h55
